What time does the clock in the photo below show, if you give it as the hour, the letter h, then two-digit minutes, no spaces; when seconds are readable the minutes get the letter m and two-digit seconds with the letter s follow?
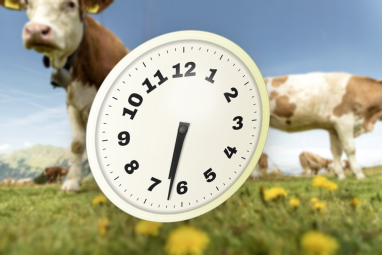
6h32
